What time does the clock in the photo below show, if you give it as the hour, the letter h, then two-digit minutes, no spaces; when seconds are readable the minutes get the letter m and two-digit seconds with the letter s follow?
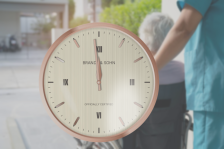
11h59
